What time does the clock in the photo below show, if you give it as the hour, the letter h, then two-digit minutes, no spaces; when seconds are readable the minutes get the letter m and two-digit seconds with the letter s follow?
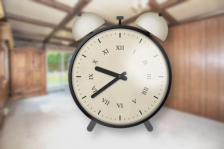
9h39
